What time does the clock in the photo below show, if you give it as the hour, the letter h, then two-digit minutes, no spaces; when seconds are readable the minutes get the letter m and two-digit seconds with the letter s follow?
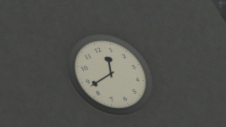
12h43
